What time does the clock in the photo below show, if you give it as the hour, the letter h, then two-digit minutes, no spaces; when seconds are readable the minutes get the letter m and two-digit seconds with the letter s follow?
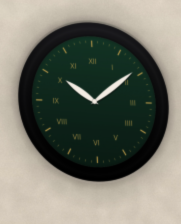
10h09
